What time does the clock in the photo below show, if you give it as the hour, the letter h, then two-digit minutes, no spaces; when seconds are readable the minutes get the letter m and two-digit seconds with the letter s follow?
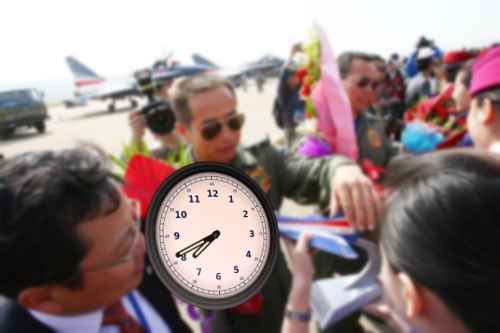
7h41
